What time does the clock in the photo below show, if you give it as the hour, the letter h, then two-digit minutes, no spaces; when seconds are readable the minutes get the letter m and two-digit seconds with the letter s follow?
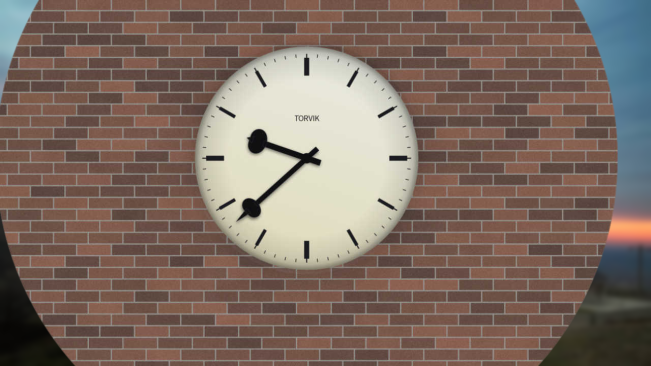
9h38
